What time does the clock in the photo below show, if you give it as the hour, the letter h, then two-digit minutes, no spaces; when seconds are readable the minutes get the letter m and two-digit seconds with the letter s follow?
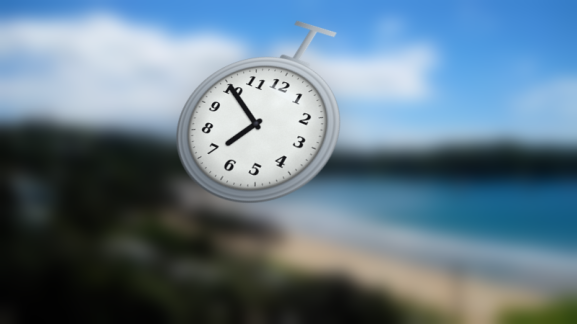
6h50
